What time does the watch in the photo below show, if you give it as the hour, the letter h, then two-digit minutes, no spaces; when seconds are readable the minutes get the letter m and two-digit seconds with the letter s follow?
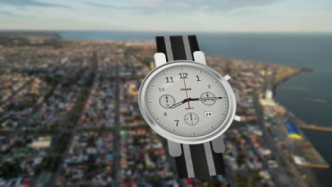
8h15
